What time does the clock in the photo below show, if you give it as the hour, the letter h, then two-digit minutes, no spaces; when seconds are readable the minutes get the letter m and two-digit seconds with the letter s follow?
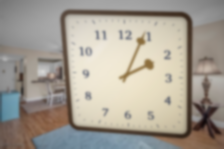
2h04
